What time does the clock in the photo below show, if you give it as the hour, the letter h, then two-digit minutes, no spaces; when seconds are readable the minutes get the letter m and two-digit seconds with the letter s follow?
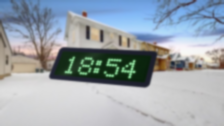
18h54
